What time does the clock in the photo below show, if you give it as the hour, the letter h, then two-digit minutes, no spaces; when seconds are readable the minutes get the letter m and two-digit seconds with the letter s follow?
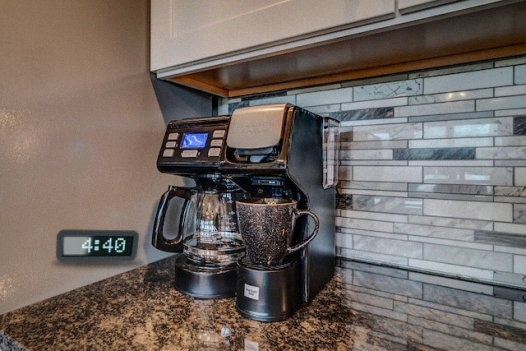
4h40
